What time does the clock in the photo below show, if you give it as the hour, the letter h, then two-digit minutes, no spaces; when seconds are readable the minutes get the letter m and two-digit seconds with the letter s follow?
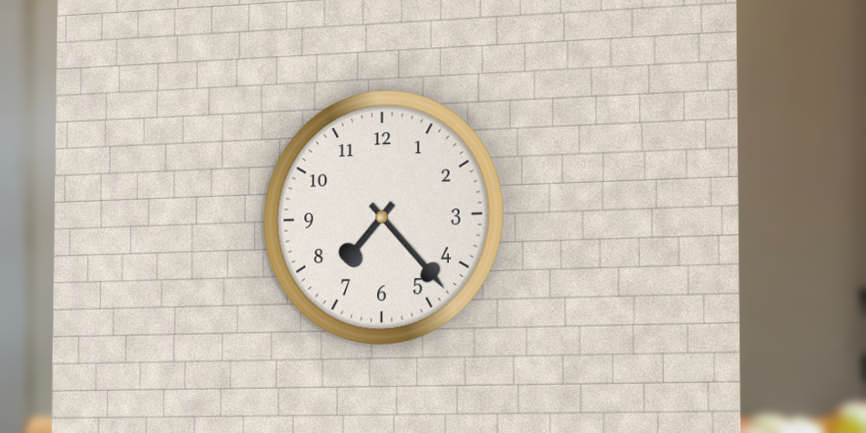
7h23
